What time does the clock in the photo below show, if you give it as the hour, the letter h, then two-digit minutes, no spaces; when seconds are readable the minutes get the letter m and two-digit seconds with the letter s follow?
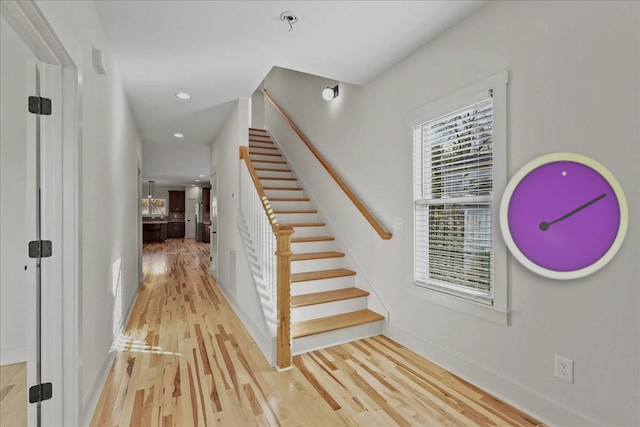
8h10
